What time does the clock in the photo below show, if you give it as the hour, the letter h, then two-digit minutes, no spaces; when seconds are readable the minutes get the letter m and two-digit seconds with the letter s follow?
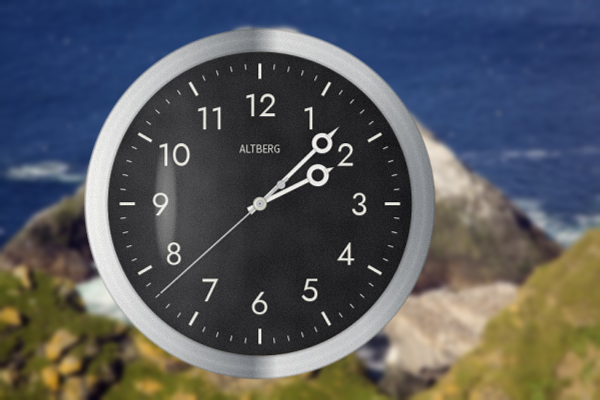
2h07m38s
